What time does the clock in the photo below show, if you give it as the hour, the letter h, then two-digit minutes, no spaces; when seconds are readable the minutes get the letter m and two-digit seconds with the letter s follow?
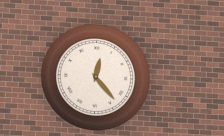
12h23
